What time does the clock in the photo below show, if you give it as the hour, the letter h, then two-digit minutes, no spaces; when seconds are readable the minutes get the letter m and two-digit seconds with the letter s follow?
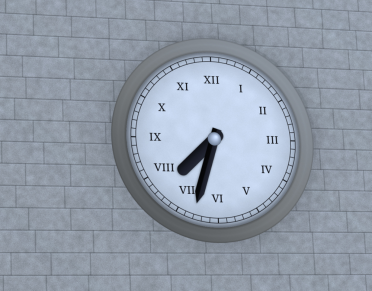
7h33
